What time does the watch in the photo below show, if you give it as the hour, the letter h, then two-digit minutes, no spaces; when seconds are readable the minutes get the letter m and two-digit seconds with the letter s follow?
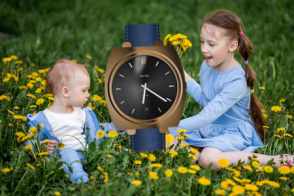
6h21
